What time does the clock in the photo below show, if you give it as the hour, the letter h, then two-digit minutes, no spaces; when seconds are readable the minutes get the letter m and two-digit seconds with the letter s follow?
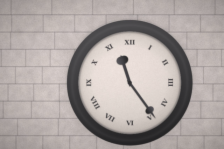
11h24
